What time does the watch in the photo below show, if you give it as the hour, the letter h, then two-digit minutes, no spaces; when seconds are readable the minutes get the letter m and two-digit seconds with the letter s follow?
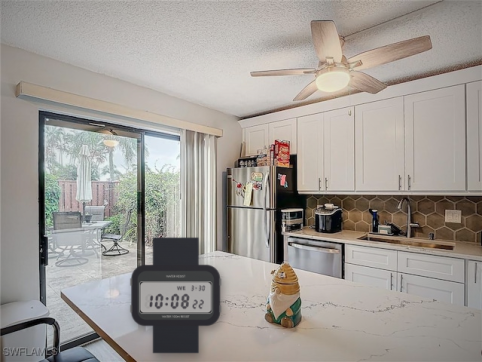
10h08m22s
